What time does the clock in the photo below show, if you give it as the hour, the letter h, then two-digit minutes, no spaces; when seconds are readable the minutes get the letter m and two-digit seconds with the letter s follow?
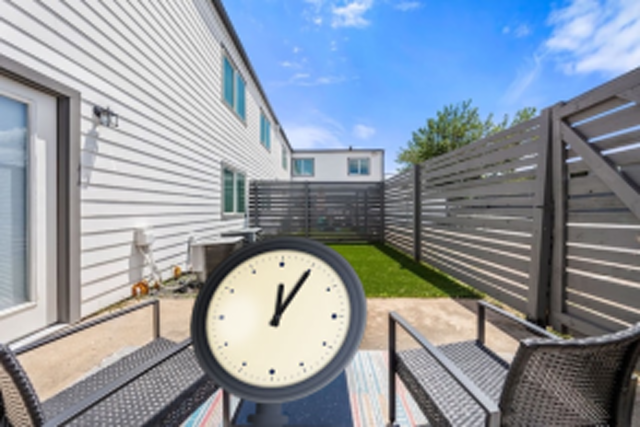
12h05
